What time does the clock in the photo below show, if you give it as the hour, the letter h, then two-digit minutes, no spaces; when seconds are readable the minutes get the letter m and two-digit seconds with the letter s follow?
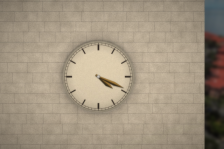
4h19
